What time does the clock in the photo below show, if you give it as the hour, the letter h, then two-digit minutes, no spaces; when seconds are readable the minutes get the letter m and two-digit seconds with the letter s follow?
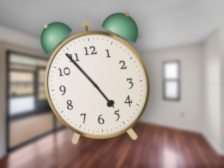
4h54
